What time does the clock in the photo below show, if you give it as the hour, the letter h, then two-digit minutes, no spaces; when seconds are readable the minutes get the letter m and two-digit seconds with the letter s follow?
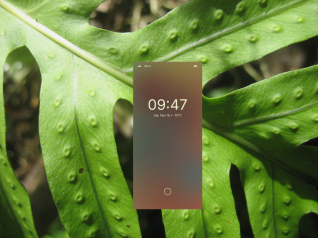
9h47
